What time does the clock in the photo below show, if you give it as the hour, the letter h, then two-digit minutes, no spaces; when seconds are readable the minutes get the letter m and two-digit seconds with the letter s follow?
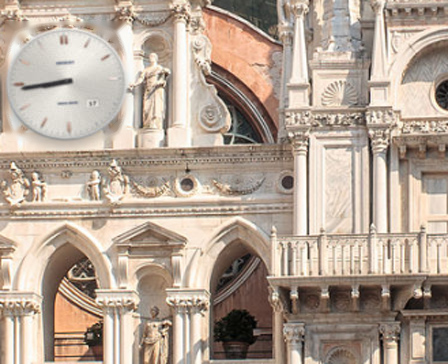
8h44
